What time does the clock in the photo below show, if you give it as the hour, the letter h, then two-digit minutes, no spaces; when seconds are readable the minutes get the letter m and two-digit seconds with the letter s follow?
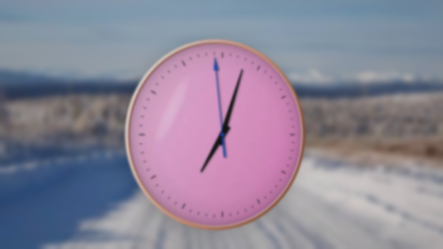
7h02m59s
